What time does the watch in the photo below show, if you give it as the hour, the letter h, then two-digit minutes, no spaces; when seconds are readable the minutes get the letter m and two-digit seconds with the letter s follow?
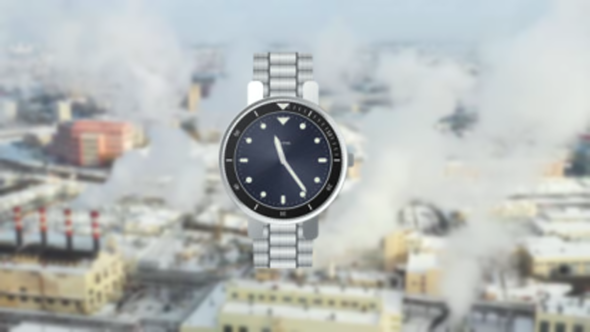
11h24
